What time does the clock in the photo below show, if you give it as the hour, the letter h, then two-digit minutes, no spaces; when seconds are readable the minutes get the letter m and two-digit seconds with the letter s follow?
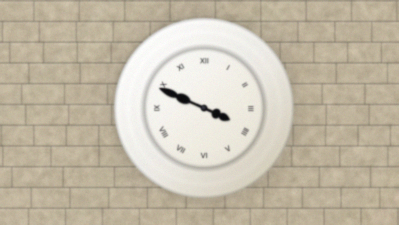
3h49
